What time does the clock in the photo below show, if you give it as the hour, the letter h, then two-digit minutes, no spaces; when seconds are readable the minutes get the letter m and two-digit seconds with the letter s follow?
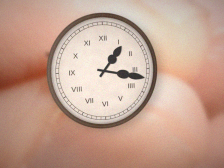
1h17
